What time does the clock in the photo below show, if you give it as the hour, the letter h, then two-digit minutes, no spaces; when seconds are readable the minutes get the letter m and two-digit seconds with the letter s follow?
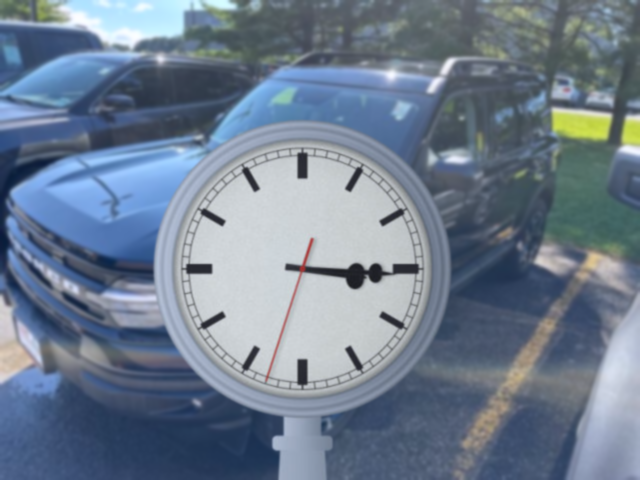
3h15m33s
